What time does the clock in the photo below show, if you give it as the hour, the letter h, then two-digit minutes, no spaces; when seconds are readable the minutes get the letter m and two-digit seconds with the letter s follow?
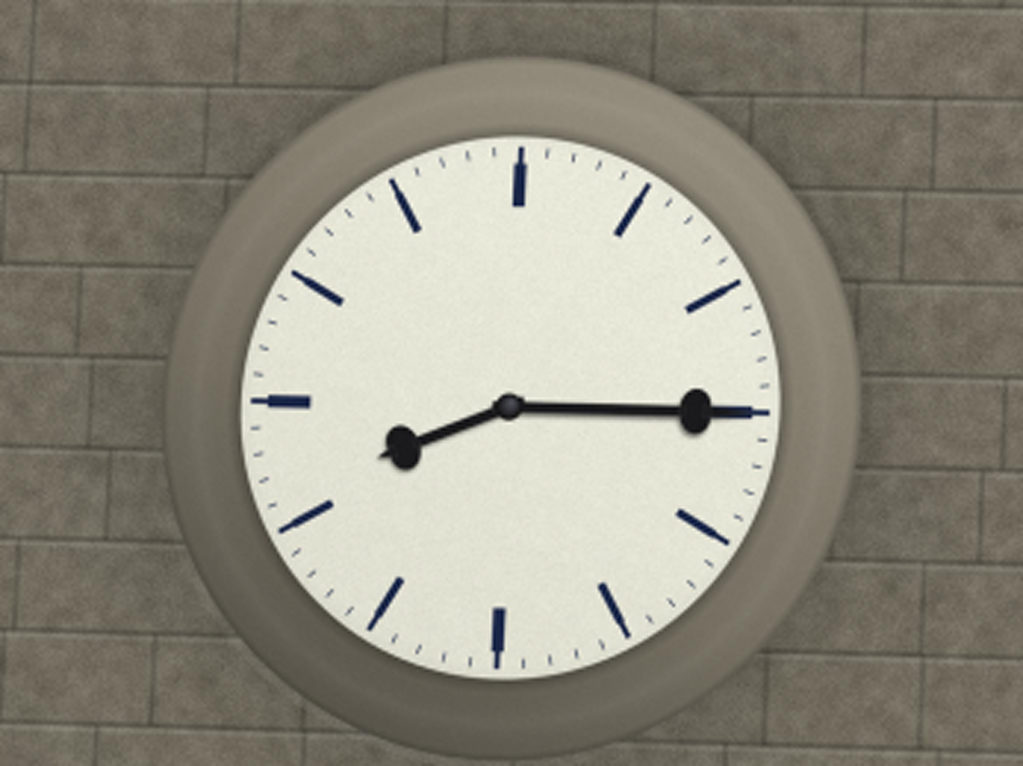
8h15
